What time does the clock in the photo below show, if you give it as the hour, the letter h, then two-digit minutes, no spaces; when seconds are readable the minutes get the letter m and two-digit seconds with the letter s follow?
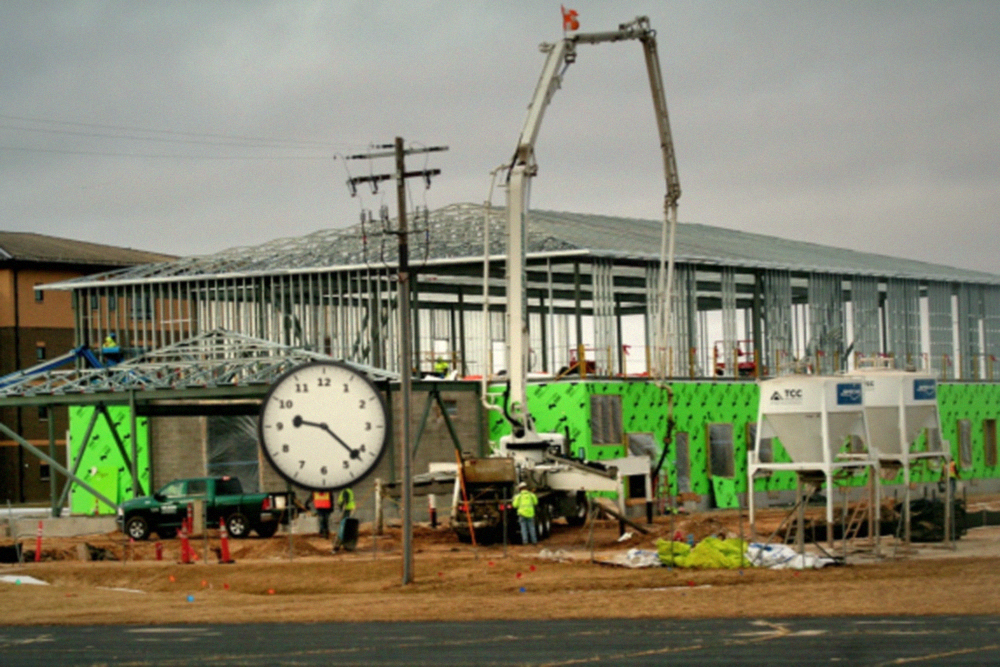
9h22
